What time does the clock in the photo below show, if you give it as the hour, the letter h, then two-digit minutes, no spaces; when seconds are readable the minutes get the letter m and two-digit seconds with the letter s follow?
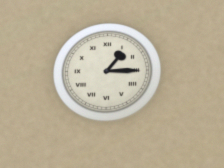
1h15
